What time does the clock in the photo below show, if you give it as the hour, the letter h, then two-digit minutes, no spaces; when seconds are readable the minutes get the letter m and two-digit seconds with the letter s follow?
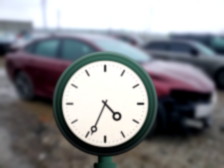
4h34
